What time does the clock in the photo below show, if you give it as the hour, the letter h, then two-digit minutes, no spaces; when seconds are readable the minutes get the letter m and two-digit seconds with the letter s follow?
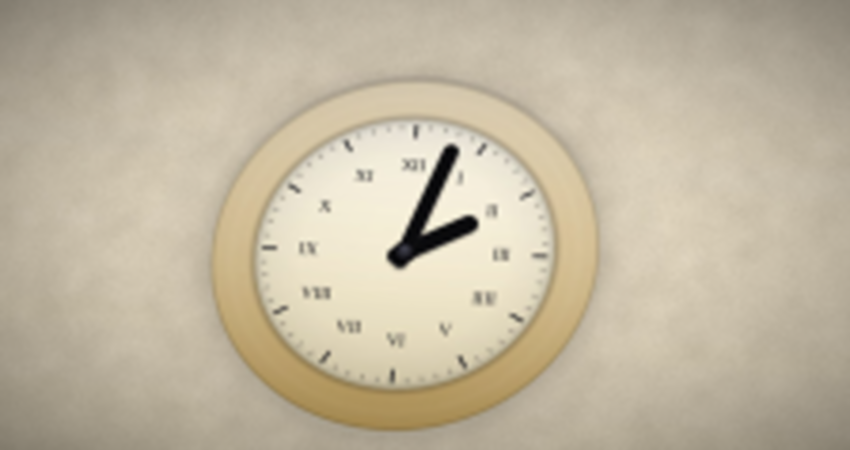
2h03
